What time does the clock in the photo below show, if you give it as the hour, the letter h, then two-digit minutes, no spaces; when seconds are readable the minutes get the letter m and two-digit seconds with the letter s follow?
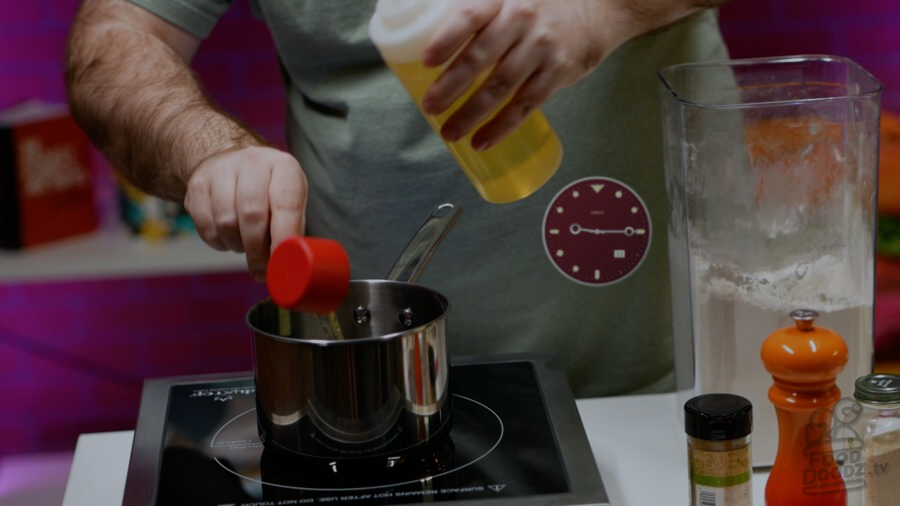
9h15
